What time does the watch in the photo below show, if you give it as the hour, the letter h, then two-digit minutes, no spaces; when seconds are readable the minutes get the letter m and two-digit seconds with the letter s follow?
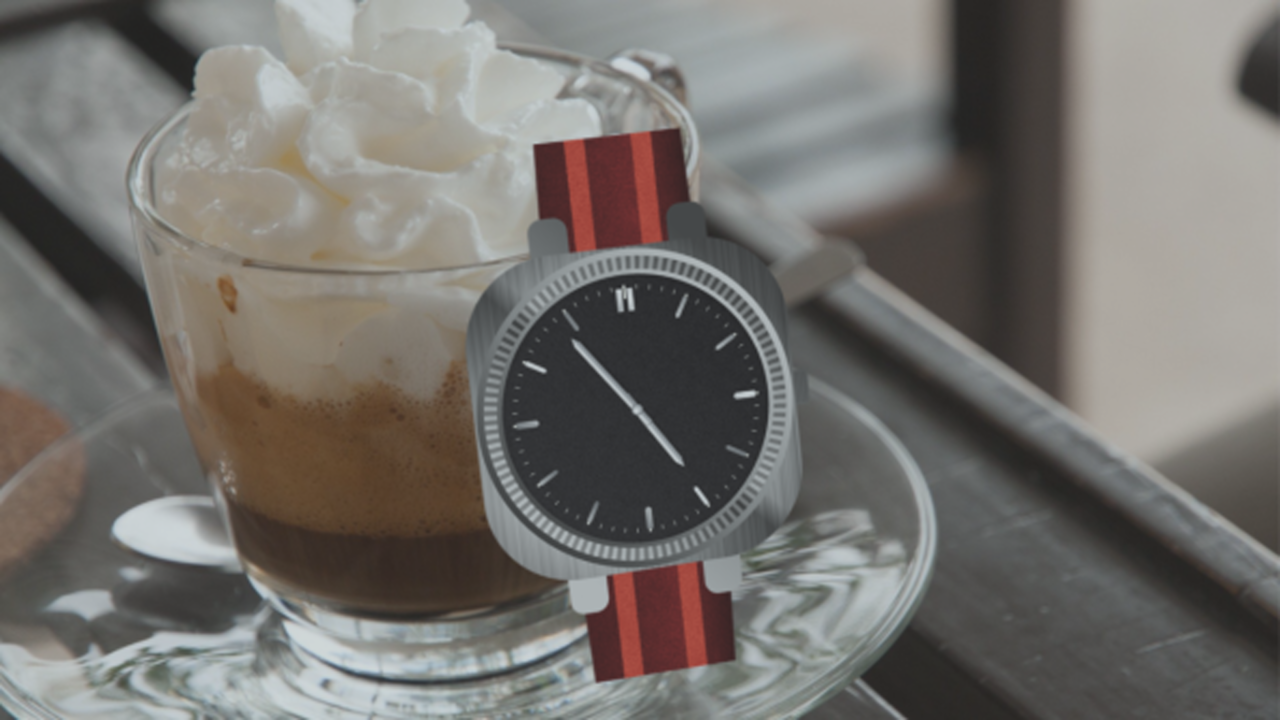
4h54
